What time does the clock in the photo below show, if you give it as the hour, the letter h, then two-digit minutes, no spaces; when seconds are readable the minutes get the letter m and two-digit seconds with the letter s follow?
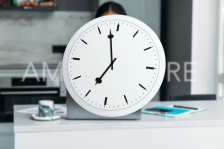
6h58
